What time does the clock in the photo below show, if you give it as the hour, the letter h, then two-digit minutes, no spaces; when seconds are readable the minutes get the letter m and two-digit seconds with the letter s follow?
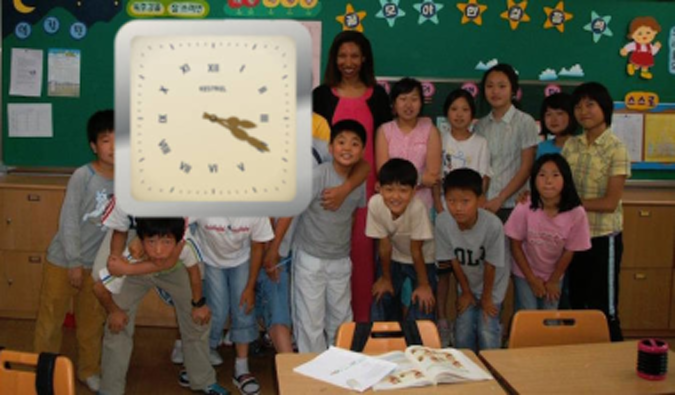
3h20
